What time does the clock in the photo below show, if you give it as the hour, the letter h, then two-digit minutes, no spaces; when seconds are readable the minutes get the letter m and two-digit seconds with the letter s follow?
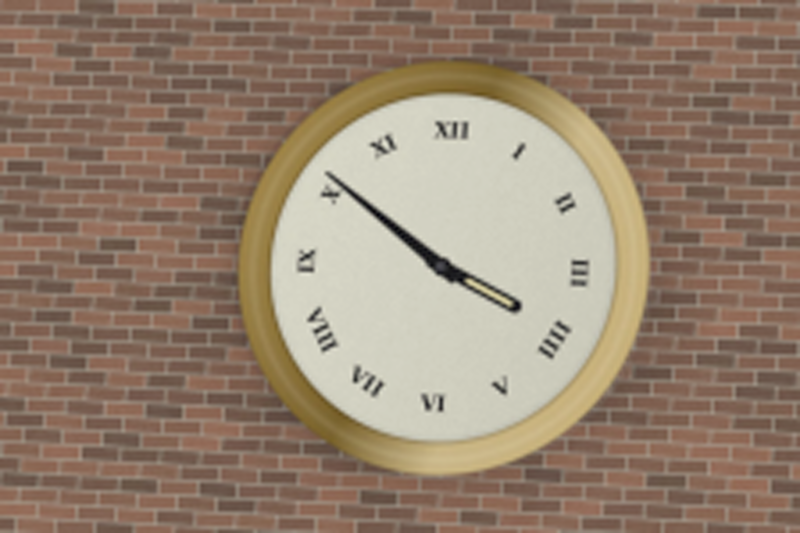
3h51
